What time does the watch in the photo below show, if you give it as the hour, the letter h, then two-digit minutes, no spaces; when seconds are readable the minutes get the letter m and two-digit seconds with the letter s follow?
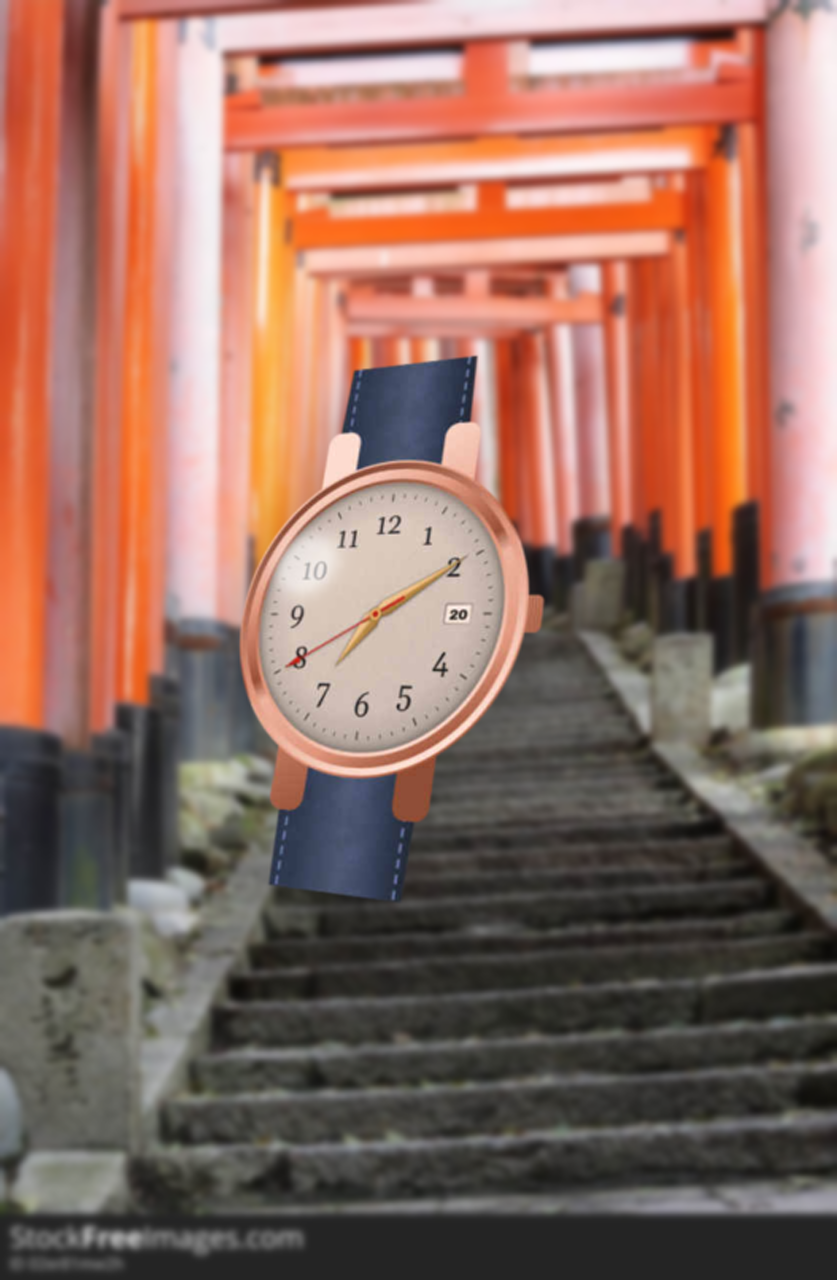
7h09m40s
